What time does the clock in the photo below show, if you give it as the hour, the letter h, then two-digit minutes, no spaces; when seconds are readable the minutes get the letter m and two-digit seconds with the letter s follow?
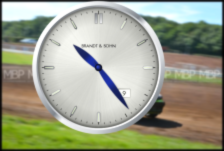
10h24
